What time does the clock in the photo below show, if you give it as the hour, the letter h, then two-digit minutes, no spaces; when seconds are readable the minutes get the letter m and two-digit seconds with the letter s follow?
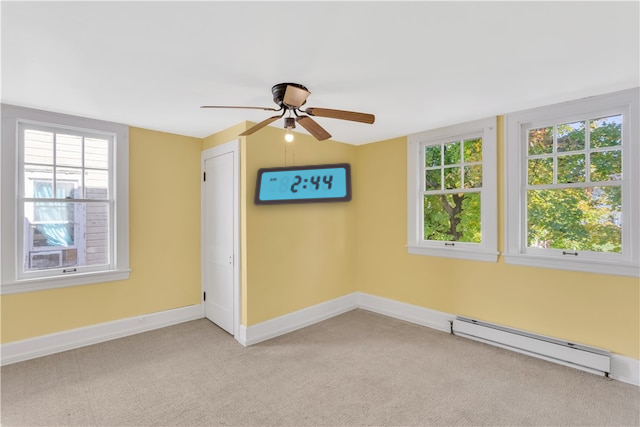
2h44
